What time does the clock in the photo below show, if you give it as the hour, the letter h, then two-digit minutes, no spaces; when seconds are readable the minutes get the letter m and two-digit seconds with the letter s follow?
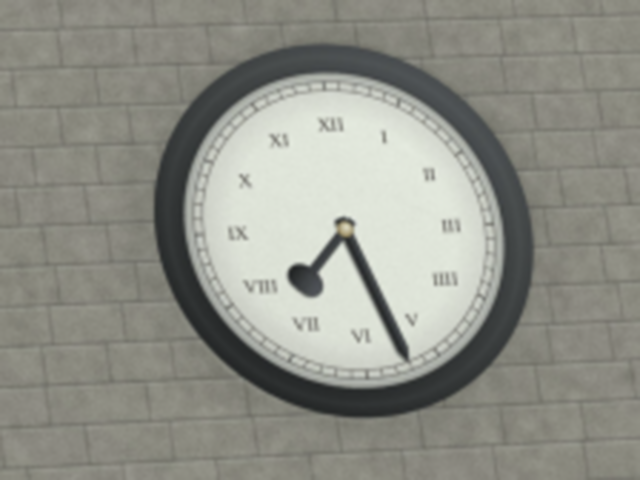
7h27
